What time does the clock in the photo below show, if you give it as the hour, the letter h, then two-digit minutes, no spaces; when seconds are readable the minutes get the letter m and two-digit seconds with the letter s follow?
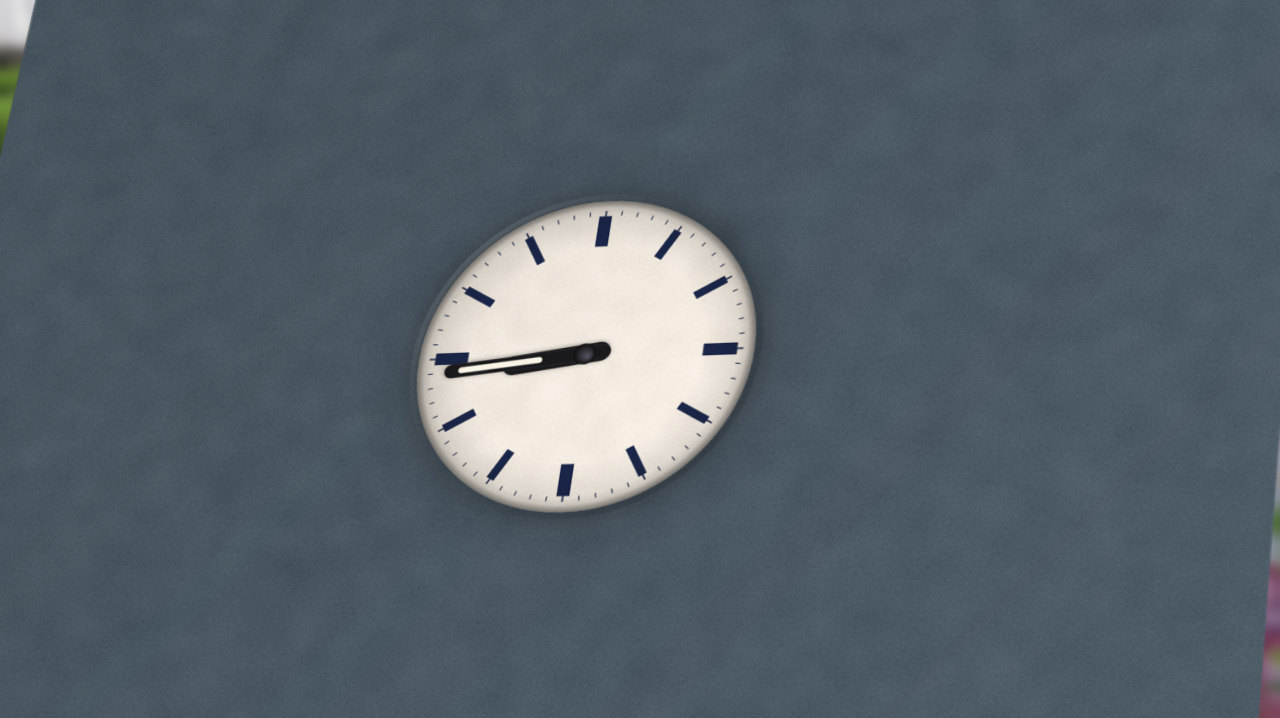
8h44
